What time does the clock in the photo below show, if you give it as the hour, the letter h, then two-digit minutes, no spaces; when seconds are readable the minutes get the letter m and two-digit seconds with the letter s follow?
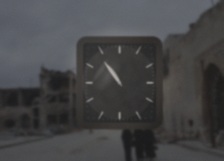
10h54
